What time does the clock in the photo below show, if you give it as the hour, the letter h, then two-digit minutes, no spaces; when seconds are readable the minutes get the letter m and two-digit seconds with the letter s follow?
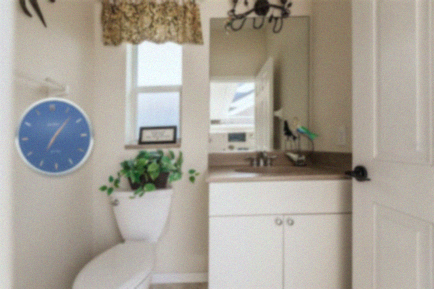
7h07
